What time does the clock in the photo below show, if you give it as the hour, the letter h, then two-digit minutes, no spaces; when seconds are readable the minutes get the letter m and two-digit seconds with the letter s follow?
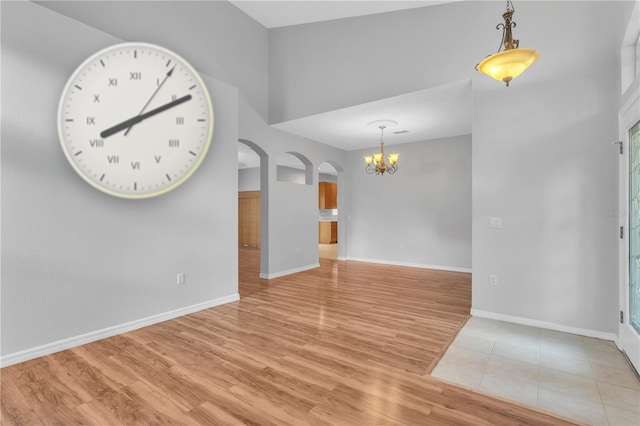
8h11m06s
